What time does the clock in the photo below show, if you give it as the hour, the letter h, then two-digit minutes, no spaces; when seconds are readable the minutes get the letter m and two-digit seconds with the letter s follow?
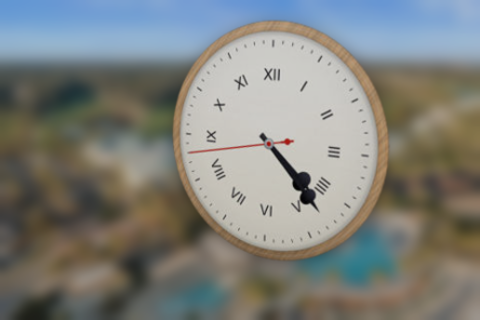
4h22m43s
